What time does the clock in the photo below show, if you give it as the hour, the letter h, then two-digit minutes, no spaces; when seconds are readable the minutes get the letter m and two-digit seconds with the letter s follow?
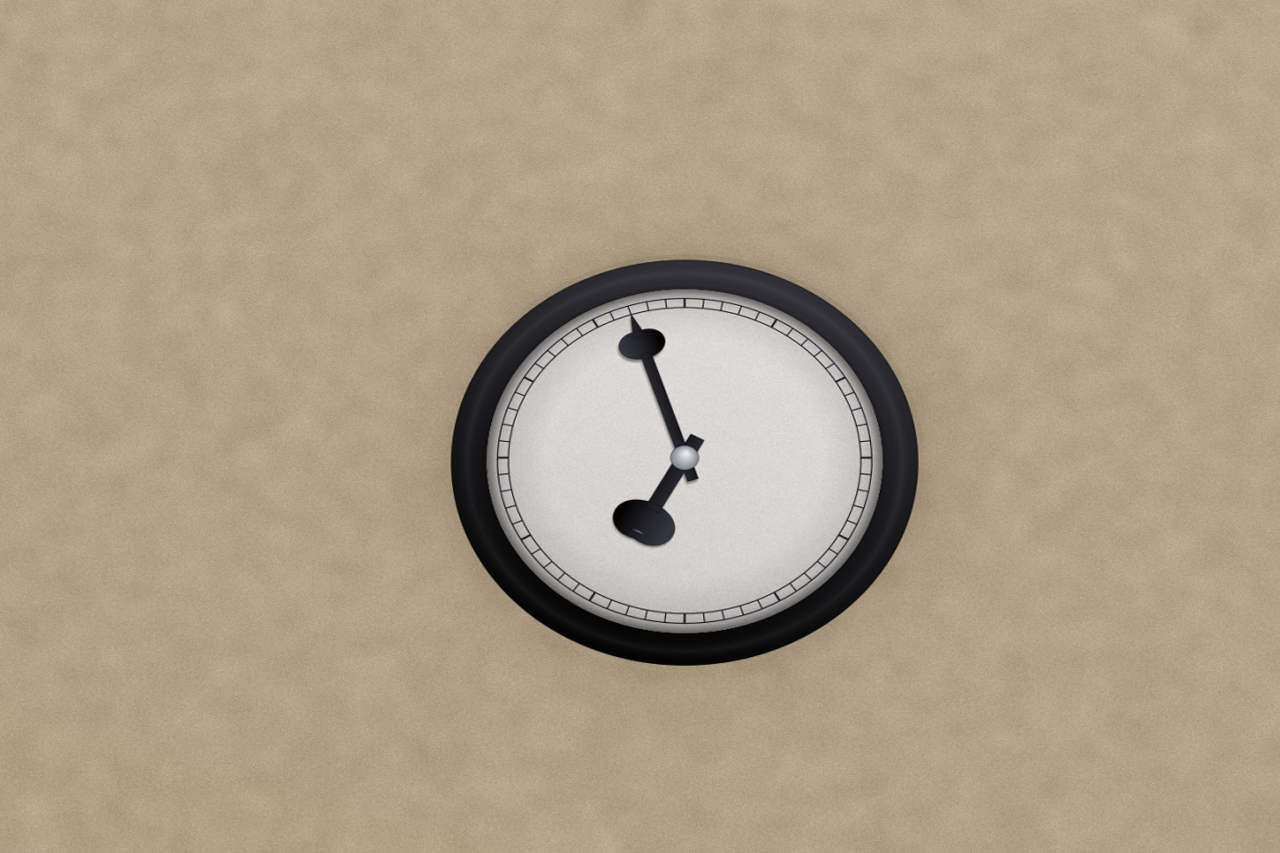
6h57
